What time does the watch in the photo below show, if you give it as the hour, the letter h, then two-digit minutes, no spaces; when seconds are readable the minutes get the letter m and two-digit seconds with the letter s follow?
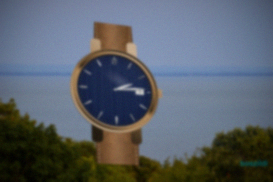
2h14
